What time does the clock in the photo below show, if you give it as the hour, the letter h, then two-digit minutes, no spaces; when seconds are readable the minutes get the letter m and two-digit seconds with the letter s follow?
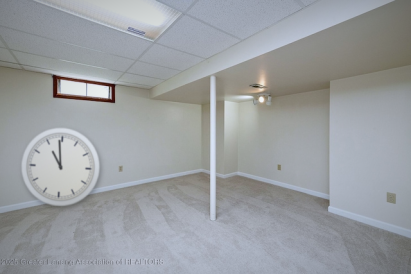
10h59
